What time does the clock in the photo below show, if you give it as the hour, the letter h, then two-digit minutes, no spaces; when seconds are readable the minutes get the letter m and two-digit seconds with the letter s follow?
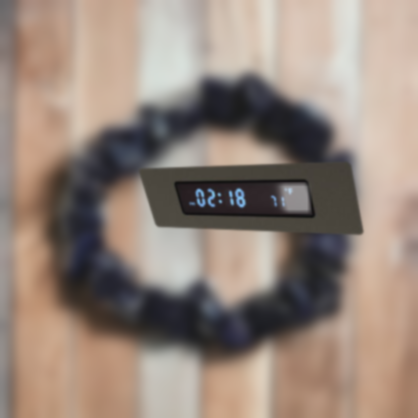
2h18
